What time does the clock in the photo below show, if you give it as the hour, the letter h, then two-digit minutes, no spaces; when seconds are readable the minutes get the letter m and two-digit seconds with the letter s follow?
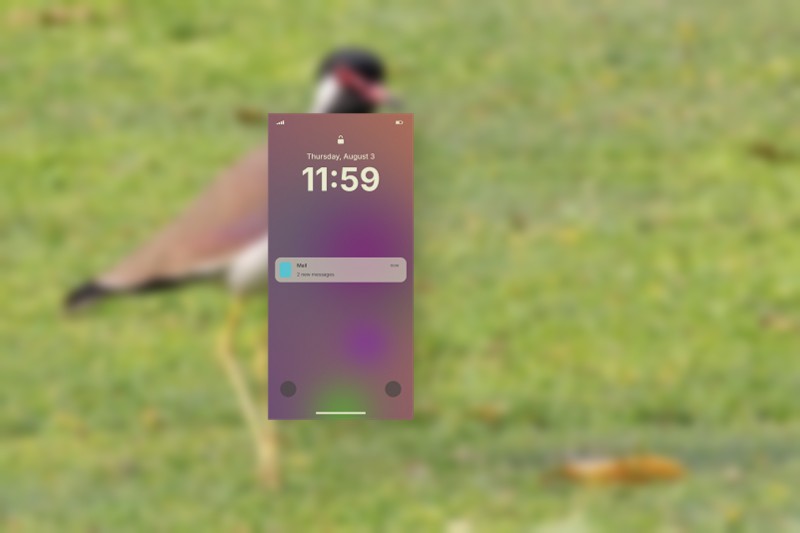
11h59
